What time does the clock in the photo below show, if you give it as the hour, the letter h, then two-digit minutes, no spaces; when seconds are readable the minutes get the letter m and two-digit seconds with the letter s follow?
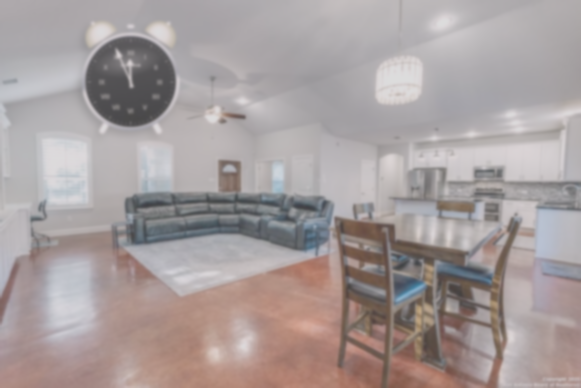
11h56
